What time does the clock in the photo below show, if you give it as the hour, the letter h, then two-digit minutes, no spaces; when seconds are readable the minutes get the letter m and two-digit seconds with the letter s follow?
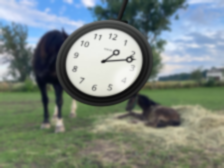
1h12
